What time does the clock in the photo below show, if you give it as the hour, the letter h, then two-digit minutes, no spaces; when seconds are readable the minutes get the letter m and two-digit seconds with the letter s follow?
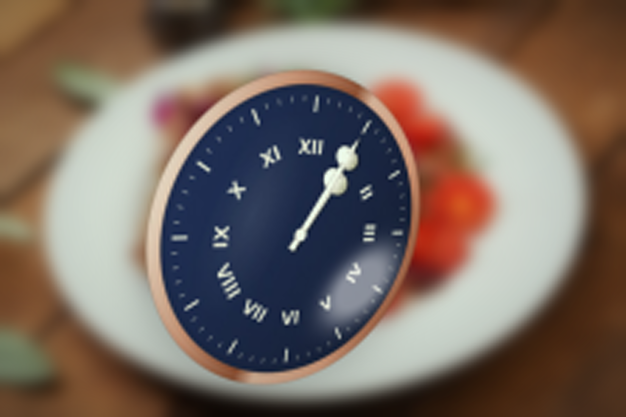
1h05
